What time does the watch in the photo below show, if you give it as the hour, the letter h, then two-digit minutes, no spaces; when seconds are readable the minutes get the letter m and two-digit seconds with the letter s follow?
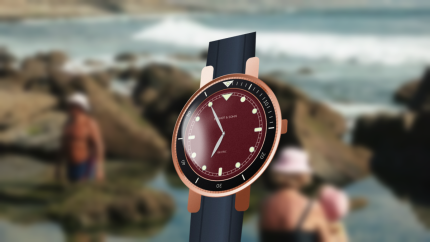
6h55
